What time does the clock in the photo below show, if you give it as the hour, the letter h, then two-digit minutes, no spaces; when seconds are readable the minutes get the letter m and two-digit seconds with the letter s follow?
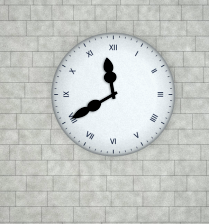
11h40
